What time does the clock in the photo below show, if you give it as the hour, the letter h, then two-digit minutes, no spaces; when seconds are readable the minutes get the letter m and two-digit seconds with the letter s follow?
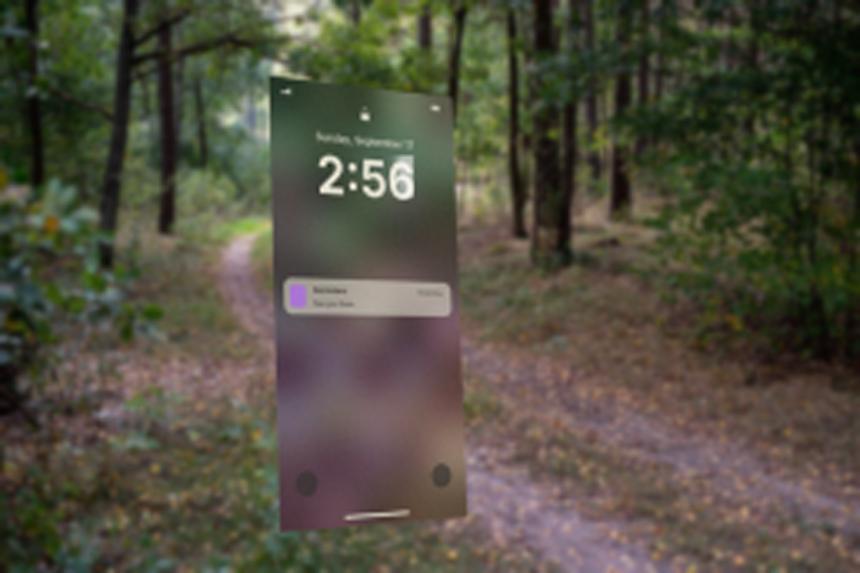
2h56
